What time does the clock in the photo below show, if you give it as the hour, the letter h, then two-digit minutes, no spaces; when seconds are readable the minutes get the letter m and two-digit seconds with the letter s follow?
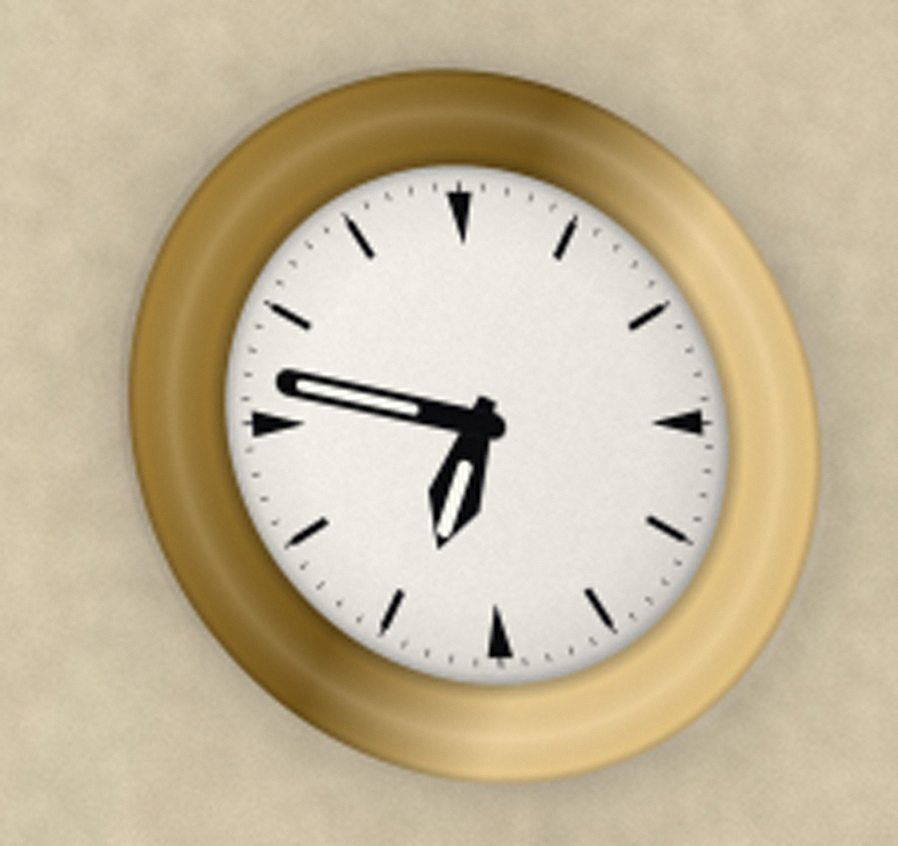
6h47
